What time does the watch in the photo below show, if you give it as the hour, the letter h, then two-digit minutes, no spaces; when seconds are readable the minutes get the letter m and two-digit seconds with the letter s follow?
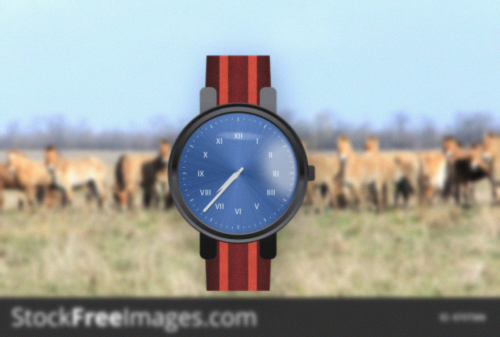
7h37
